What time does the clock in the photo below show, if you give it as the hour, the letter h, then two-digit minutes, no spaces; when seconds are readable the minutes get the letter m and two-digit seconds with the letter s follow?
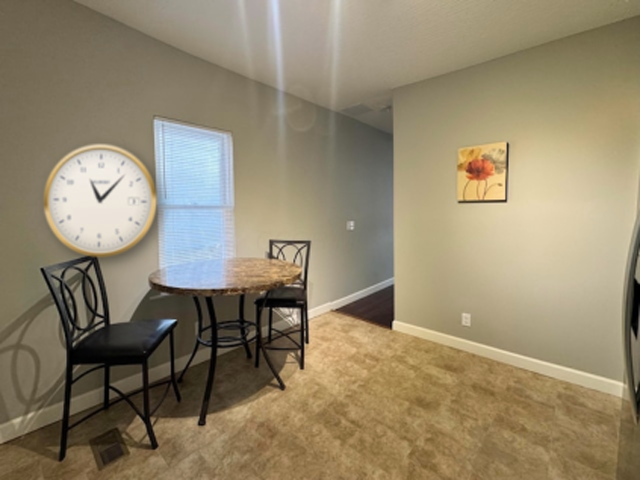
11h07
